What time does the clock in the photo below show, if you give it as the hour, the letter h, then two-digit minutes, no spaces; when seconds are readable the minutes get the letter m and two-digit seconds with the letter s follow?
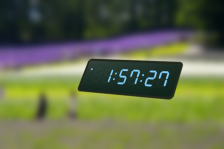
1h57m27s
